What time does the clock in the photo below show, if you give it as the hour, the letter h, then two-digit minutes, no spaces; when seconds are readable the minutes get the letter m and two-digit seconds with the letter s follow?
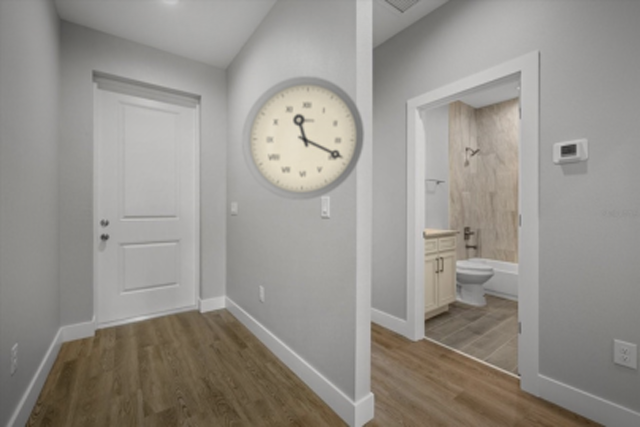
11h19
